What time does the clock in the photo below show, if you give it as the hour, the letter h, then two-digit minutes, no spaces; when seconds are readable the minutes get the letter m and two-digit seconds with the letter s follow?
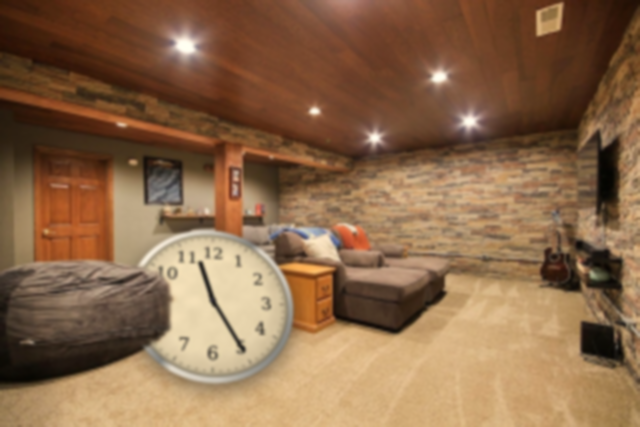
11h25
